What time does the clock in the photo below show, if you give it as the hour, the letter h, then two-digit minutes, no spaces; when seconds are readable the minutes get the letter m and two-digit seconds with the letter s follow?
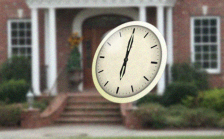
6h00
